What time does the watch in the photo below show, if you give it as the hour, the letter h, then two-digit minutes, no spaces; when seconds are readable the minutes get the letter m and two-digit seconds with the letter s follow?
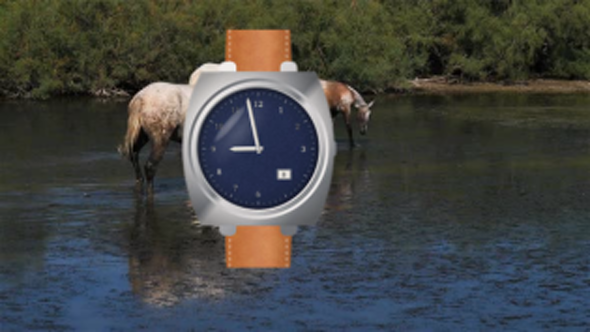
8h58
